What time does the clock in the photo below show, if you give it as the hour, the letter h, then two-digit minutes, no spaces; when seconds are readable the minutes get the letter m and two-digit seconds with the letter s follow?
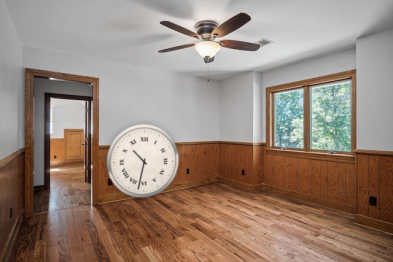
10h32
